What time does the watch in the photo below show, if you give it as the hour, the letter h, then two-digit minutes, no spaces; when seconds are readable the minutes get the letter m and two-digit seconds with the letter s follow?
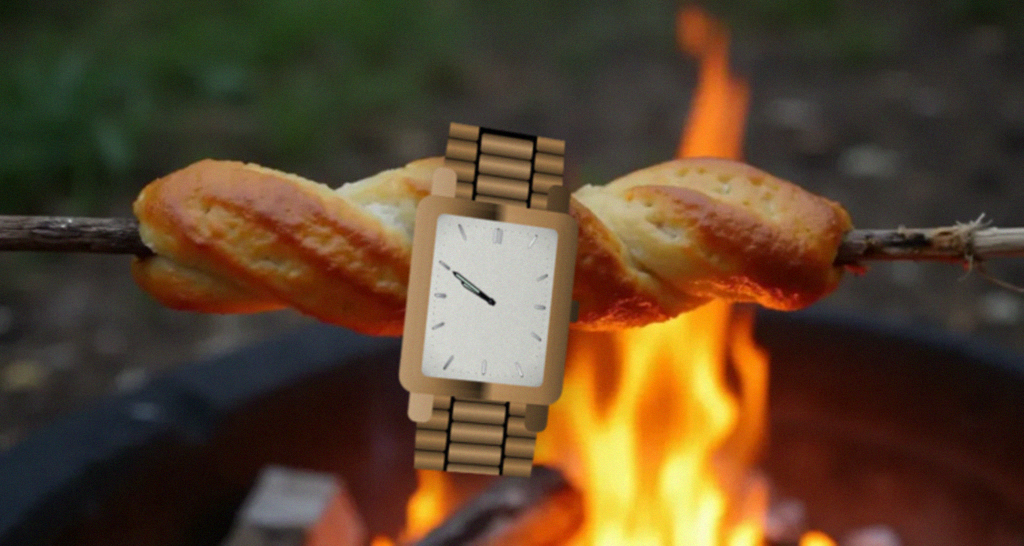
9h50
